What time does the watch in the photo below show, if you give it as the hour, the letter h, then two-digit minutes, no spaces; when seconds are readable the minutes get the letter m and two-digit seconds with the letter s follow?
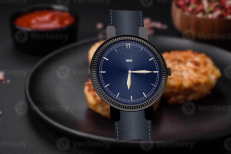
6h15
